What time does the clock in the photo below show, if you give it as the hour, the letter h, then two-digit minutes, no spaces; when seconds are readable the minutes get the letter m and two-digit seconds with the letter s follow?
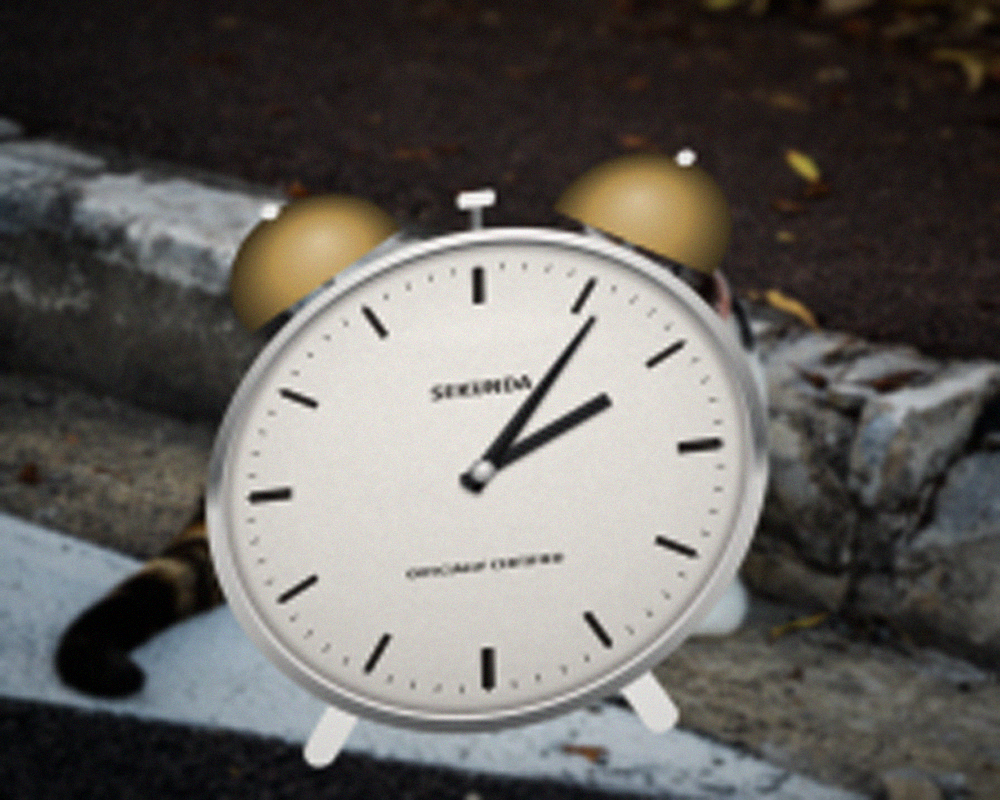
2h06
